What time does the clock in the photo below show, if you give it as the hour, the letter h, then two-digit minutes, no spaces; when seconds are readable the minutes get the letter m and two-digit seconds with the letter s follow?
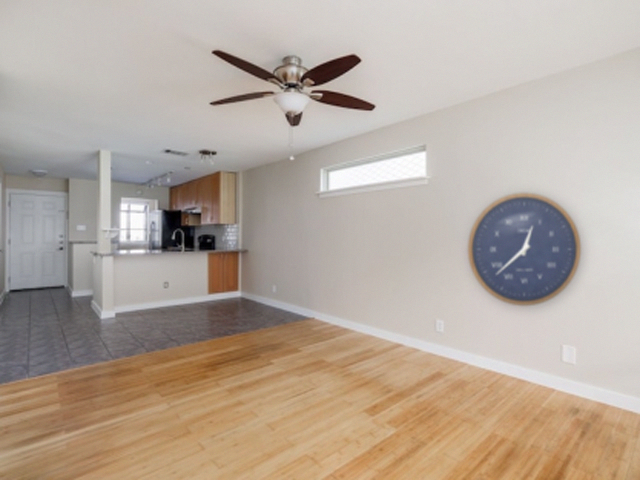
12h38
